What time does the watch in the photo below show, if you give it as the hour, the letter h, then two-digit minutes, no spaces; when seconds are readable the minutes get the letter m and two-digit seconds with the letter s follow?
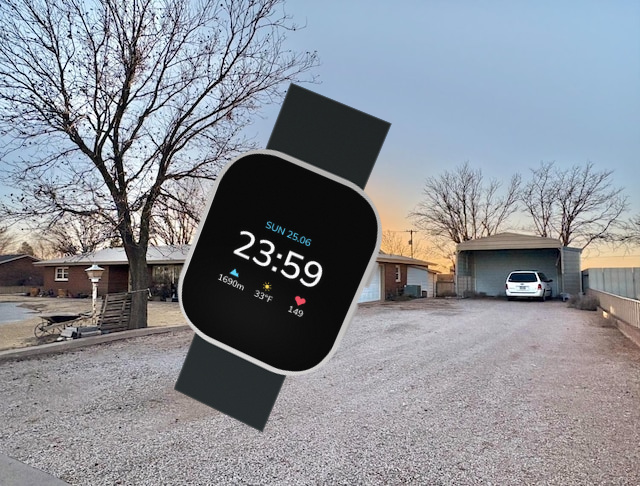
23h59
